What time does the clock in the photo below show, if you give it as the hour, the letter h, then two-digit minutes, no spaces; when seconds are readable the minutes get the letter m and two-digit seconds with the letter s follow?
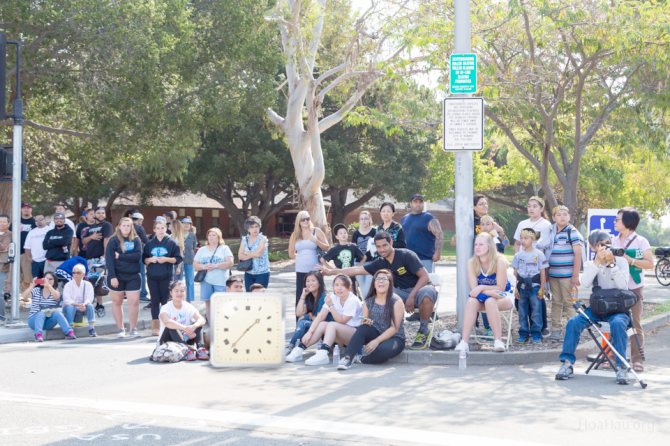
1h37
